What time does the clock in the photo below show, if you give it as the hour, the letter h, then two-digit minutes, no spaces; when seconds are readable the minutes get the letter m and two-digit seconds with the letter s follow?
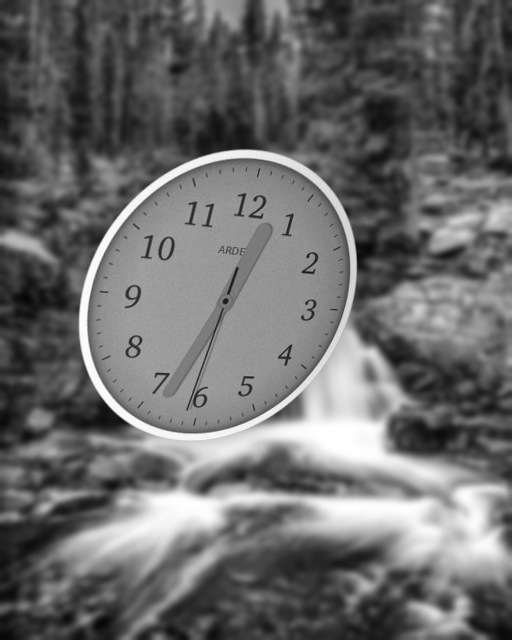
12h33m31s
